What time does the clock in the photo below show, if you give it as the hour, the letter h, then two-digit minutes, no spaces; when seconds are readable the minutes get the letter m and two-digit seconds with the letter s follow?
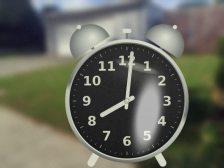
8h01
